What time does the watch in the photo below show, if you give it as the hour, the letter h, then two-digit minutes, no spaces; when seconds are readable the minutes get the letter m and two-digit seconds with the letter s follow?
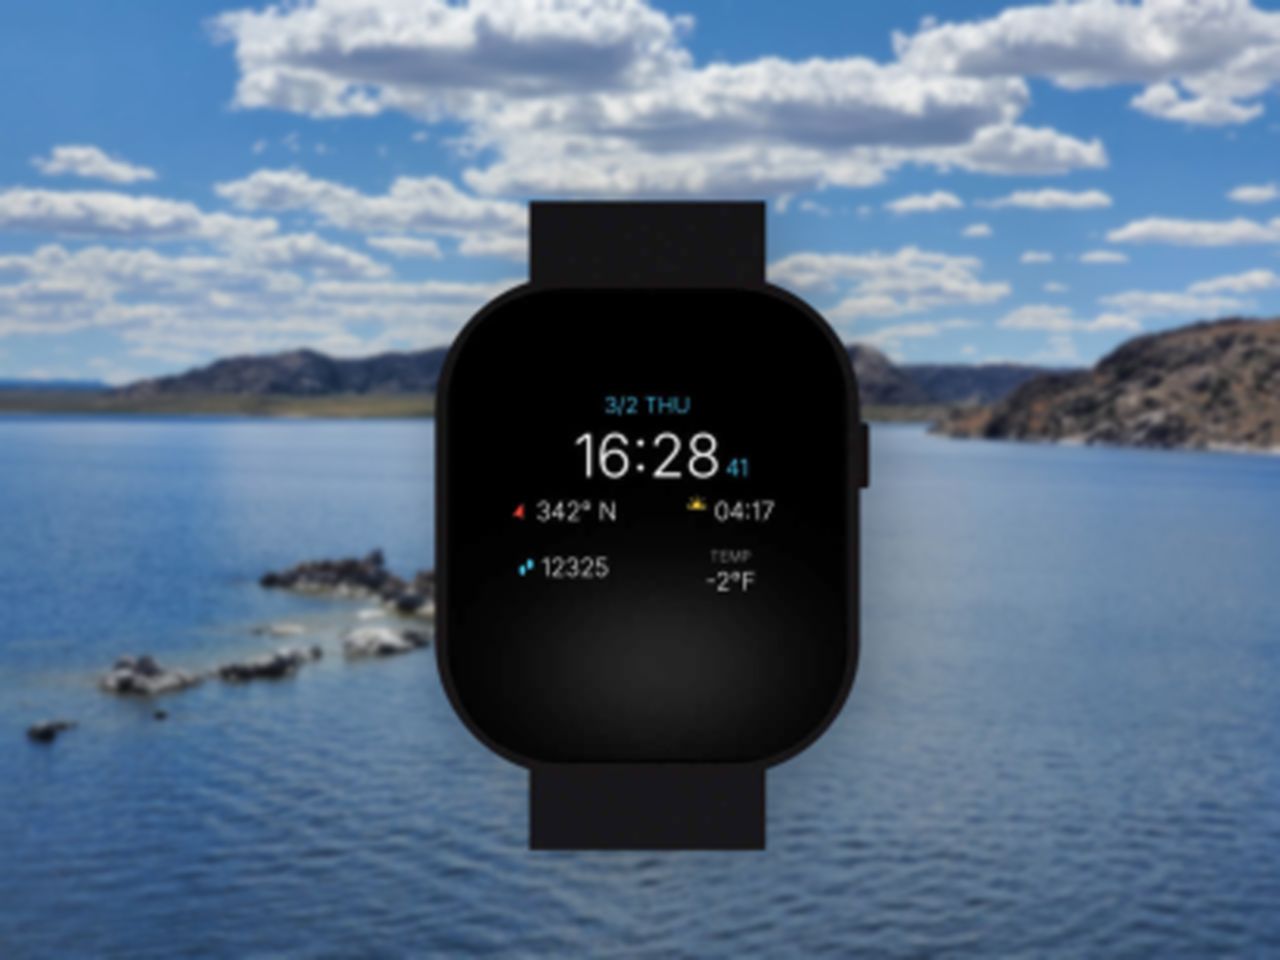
16h28
